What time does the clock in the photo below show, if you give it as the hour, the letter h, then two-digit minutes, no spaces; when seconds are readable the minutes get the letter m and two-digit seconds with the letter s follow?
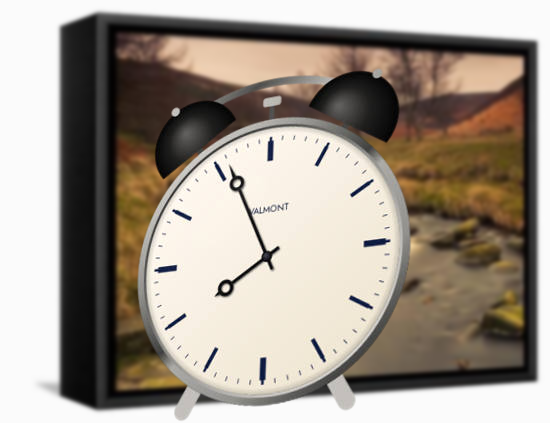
7h56
